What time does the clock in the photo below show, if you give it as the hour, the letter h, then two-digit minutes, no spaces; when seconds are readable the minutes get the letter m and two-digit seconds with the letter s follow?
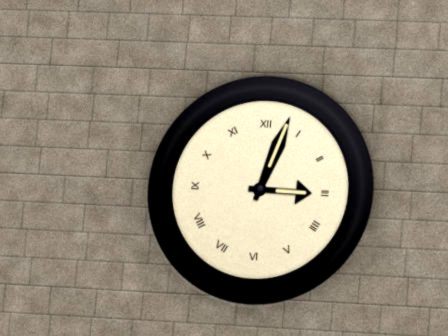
3h03
